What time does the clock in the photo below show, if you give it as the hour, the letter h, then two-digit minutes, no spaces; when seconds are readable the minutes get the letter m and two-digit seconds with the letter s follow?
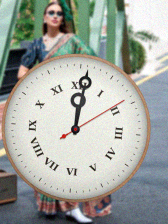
12h01m09s
